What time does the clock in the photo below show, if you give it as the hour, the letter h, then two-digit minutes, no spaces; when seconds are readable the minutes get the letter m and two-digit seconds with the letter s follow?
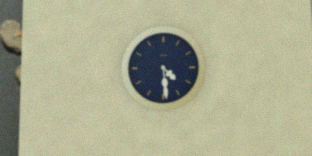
4h29
